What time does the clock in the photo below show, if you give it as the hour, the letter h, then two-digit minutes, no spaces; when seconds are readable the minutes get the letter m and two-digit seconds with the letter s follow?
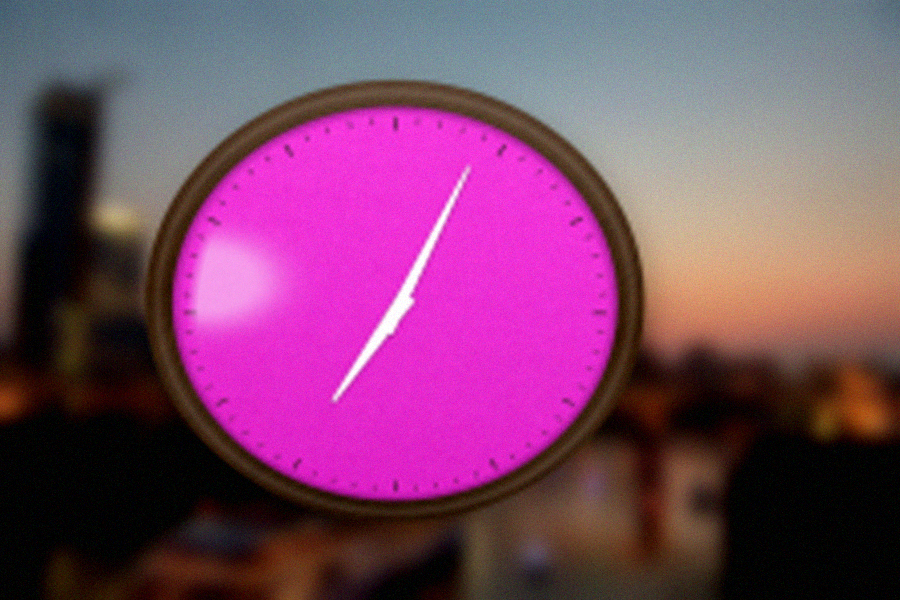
7h04
